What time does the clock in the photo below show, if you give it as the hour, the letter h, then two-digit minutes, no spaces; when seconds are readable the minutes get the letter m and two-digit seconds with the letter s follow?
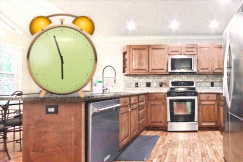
5h57
